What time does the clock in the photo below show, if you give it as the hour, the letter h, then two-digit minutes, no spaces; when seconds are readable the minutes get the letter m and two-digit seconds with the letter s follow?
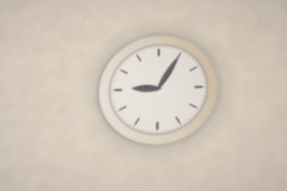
9h05
